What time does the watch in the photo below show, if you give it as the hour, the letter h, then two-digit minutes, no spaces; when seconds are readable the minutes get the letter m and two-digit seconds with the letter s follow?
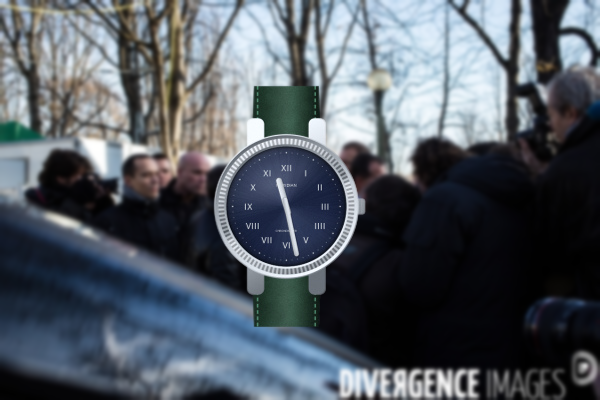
11h28
